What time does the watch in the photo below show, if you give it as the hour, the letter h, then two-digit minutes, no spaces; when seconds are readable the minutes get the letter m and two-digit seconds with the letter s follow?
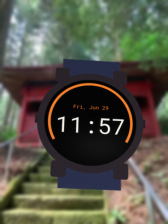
11h57
